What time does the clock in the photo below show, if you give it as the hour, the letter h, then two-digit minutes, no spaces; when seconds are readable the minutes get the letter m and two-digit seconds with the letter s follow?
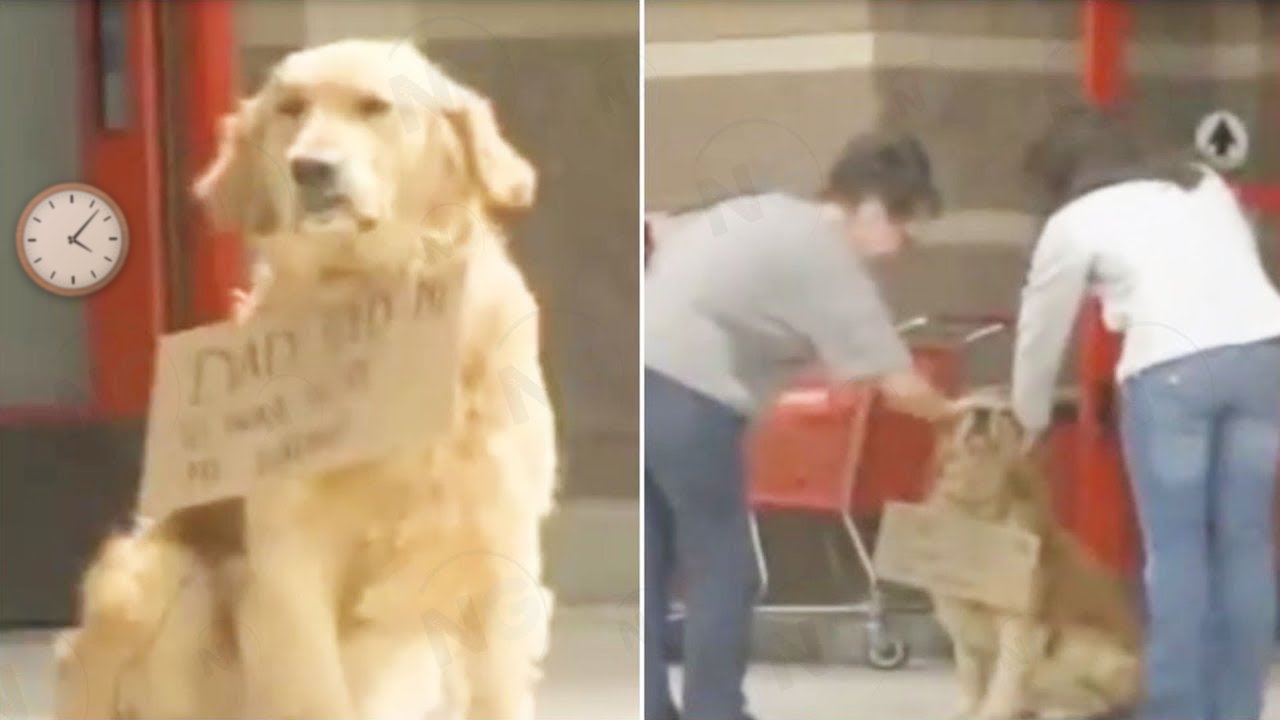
4h07
